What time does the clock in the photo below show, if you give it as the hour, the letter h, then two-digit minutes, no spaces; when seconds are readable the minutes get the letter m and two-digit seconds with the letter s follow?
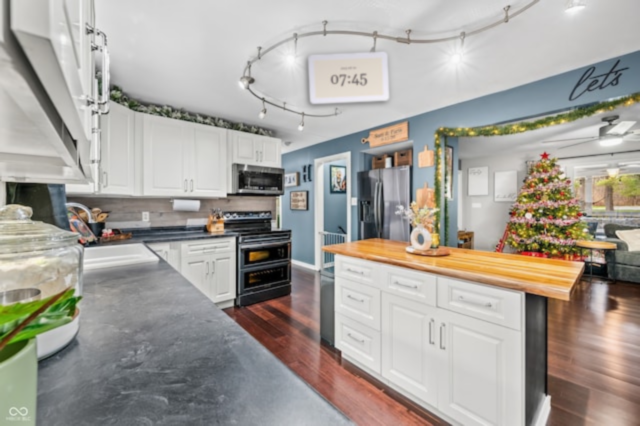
7h45
